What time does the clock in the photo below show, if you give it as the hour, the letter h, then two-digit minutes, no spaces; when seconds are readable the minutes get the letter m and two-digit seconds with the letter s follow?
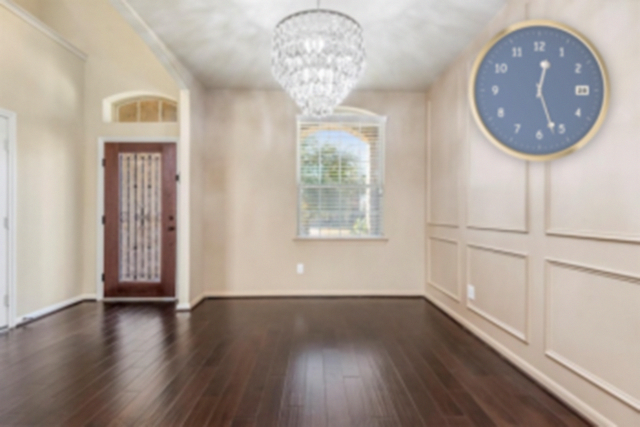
12h27
